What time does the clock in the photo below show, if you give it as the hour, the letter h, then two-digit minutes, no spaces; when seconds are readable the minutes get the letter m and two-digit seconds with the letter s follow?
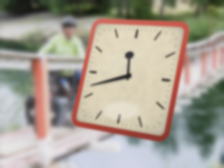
11h42
